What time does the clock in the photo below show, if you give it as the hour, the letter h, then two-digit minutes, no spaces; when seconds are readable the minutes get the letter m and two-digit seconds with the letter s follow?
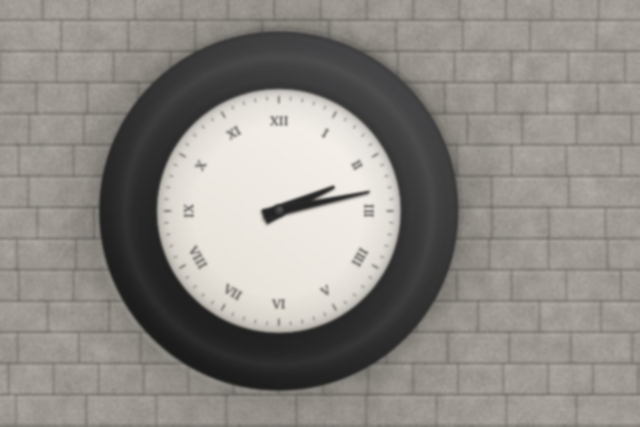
2h13
